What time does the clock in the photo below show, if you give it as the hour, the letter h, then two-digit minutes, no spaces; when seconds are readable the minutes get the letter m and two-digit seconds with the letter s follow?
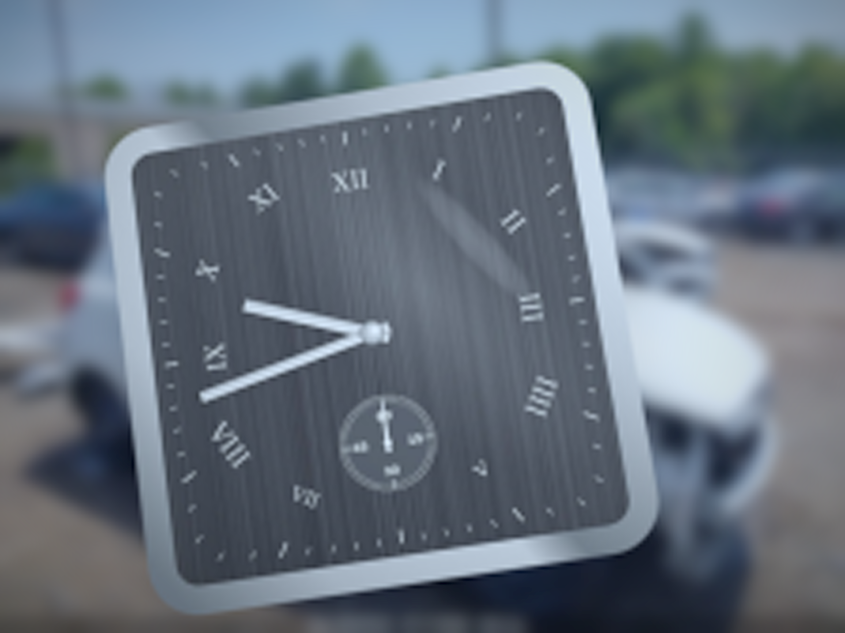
9h43
